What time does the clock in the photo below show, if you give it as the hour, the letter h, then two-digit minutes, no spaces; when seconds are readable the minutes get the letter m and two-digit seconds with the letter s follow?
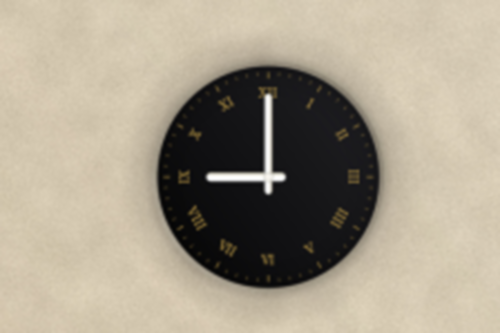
9h00
